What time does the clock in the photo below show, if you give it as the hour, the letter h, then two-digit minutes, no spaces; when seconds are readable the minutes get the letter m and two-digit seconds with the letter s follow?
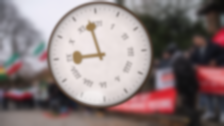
8h58
